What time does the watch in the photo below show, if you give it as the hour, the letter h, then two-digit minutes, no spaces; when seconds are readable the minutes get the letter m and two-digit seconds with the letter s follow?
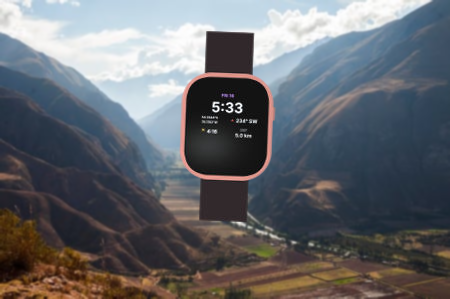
5h33
